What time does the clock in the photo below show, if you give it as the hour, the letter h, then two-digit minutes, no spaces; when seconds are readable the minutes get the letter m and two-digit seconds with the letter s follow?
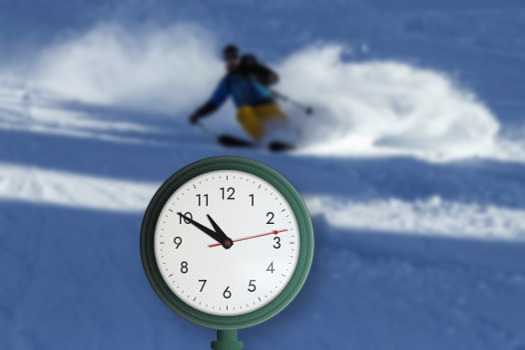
10h50m13s
